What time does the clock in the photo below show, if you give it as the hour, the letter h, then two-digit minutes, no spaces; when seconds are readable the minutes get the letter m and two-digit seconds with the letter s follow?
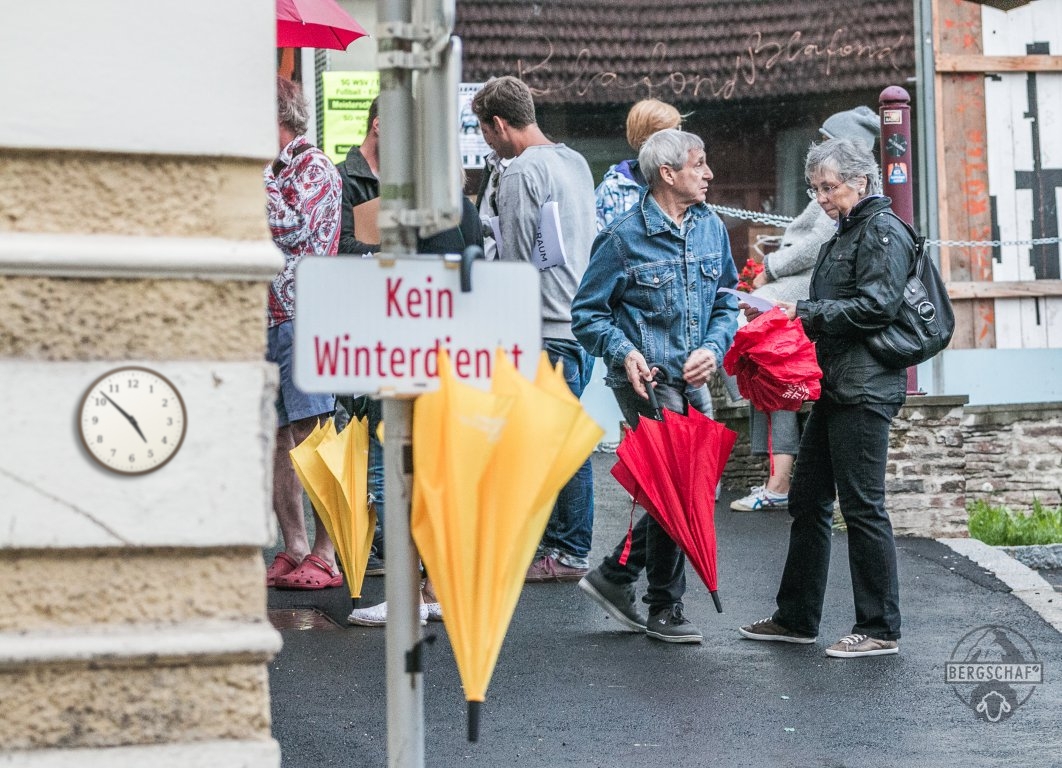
4h52
